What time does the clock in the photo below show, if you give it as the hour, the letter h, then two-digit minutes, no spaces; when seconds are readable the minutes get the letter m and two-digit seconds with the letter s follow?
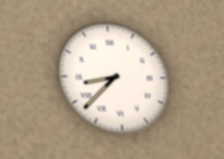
8h38
